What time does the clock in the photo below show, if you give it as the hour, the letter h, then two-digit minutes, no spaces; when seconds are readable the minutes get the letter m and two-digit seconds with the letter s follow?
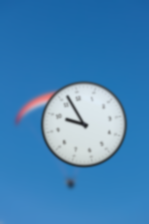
9h57
